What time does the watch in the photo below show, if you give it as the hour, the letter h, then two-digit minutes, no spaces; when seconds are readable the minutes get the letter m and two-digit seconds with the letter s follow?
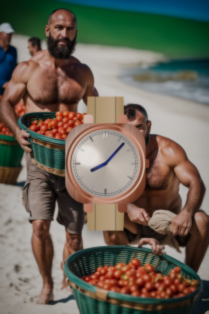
8h07
